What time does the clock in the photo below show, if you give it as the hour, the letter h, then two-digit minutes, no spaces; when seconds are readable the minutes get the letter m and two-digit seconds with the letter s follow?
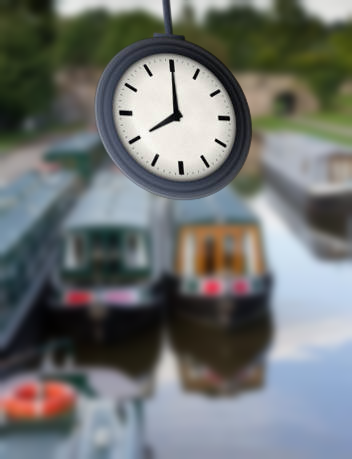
8h00
